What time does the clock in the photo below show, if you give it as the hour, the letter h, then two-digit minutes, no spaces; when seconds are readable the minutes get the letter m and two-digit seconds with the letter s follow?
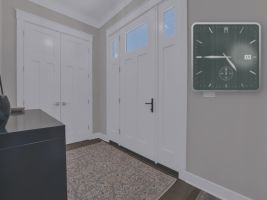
4h45
